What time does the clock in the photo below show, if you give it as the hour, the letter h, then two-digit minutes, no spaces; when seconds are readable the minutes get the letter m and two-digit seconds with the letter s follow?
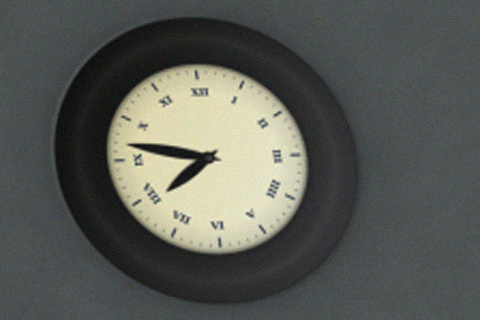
7h47
